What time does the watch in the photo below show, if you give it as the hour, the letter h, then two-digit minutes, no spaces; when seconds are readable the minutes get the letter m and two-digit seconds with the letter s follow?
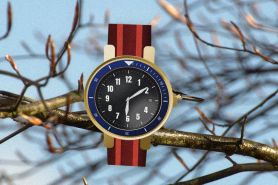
6h09
